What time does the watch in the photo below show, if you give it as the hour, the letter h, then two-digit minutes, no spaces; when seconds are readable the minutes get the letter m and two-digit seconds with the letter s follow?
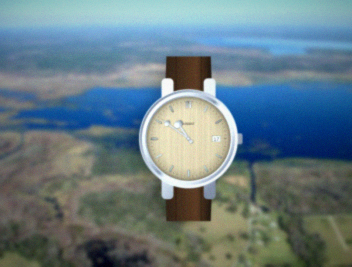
10h51
